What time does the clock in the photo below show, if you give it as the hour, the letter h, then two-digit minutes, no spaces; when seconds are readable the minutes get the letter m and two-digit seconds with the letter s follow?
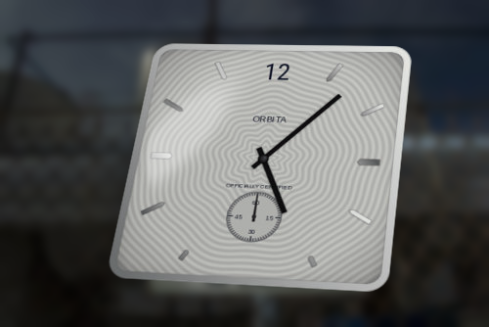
5h07
